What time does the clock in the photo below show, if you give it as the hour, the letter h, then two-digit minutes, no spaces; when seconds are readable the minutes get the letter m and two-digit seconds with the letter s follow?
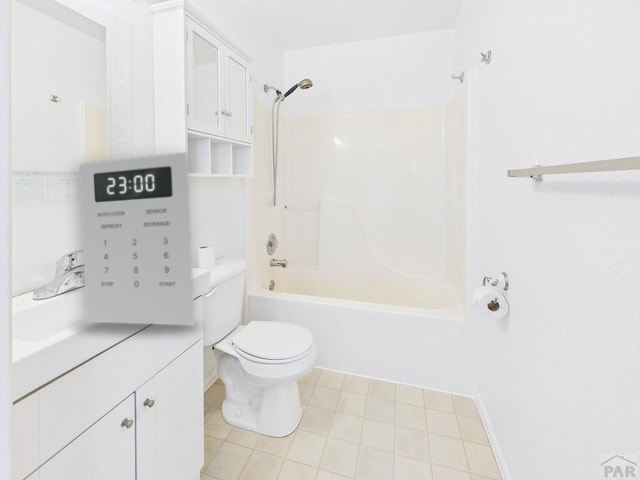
23h00
